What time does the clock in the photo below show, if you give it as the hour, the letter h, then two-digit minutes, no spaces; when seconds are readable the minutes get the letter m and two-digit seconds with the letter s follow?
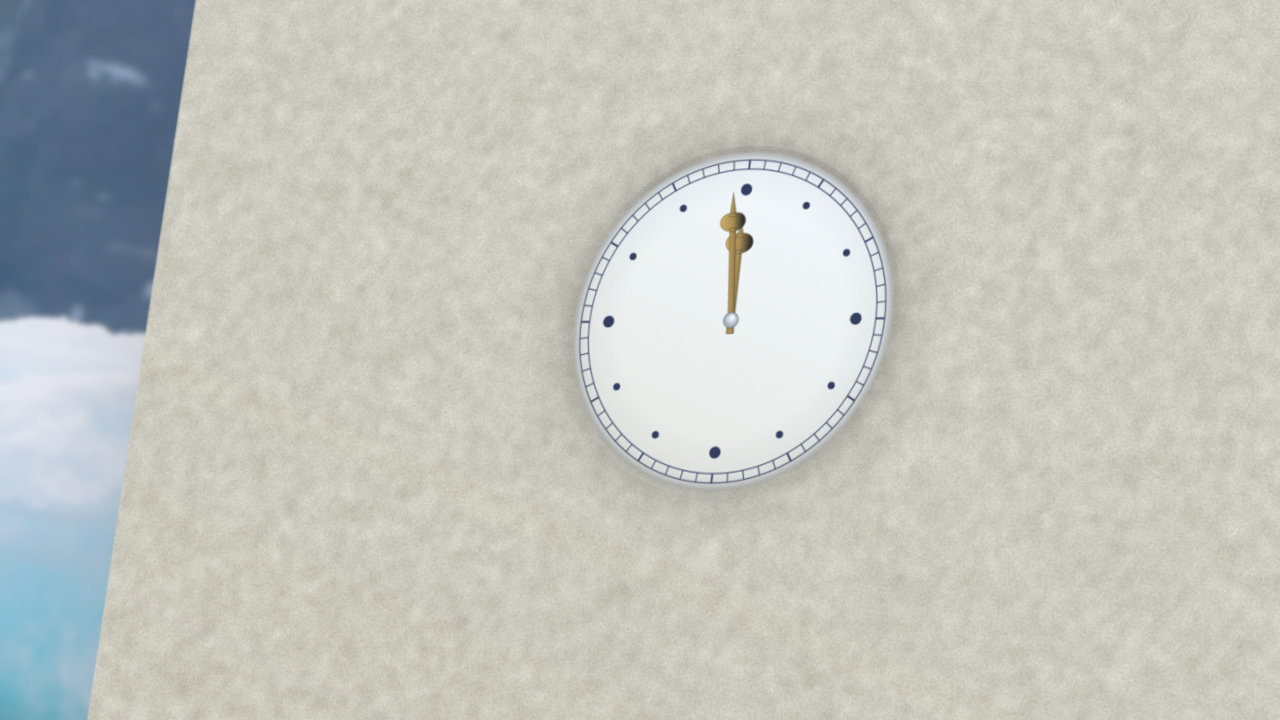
11h59
